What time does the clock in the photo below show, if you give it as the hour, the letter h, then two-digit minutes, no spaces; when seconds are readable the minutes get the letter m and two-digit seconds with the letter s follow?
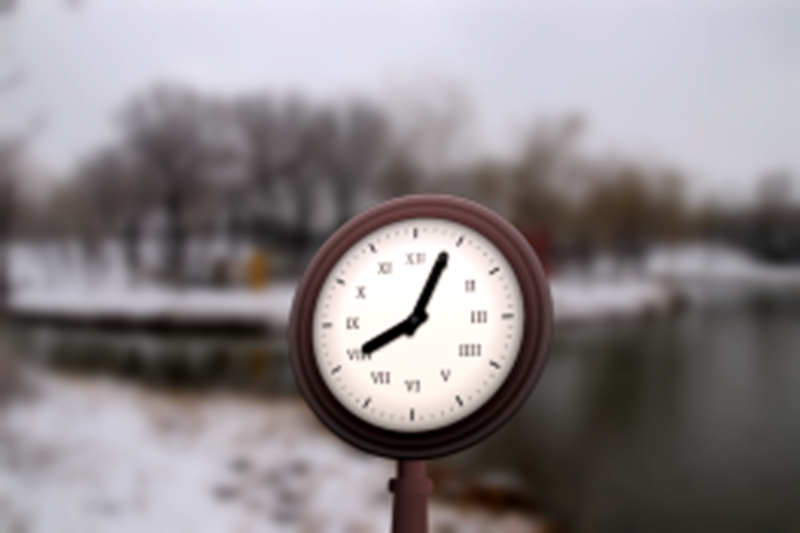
8h04
